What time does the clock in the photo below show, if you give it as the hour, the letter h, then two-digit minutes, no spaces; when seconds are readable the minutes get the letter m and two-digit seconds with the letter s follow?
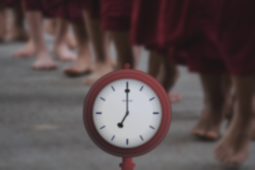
7h00
